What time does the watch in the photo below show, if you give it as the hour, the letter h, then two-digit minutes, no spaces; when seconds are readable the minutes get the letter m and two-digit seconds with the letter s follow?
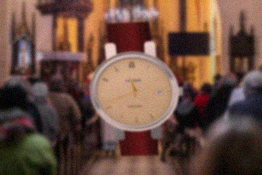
11h42
